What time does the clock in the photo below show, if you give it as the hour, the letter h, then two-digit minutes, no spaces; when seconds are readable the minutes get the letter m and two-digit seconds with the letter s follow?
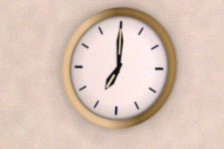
7h00
